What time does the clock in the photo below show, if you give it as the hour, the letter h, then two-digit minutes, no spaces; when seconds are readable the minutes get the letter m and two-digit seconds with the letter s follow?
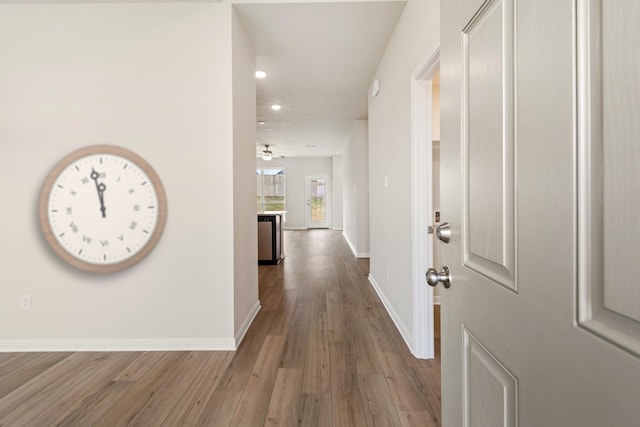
11h58
